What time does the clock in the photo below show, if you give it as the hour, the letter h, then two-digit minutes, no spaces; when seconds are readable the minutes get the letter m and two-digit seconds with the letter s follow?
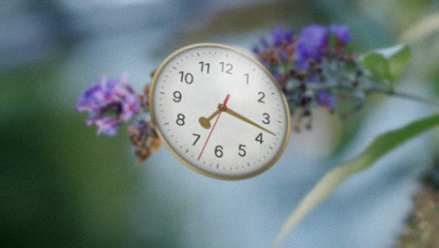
7h17m33s
